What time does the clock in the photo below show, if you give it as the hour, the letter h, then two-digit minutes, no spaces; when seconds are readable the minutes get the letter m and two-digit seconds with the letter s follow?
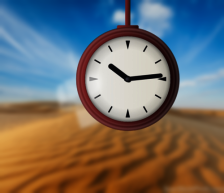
10h14
